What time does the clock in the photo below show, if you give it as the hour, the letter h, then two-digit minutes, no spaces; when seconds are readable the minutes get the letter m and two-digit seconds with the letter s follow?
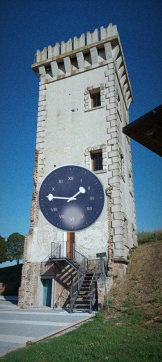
1h46
